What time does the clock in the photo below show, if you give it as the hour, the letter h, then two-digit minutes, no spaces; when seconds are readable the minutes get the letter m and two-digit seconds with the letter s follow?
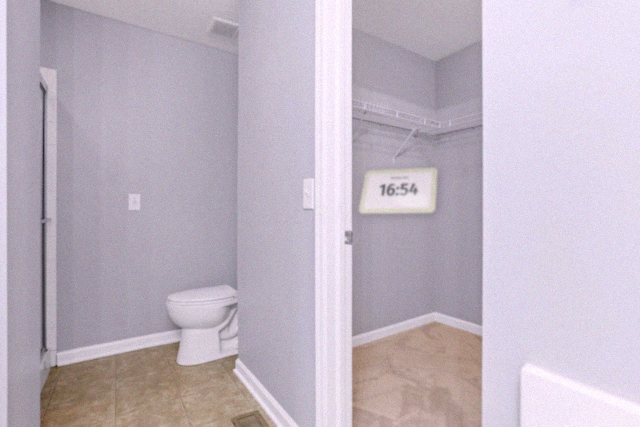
16h54
